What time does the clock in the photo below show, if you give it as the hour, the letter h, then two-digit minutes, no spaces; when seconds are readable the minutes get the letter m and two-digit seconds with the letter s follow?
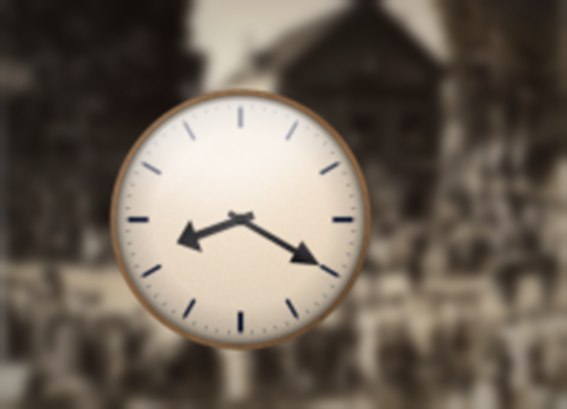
8h20
